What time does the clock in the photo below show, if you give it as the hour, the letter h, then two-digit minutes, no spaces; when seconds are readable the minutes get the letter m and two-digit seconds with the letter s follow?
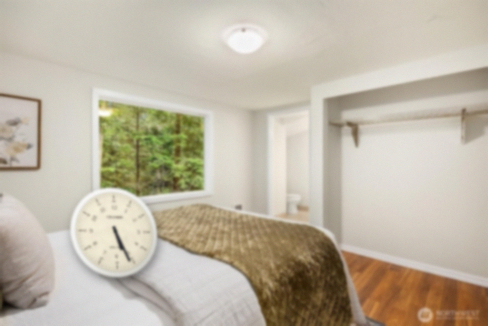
5h26
